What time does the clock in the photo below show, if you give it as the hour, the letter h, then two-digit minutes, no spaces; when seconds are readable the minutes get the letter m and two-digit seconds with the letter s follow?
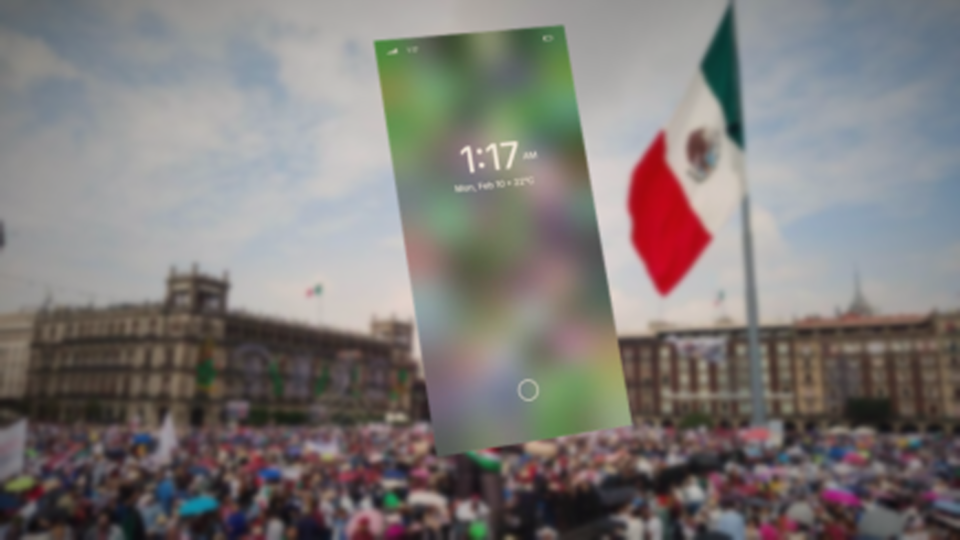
1h17
